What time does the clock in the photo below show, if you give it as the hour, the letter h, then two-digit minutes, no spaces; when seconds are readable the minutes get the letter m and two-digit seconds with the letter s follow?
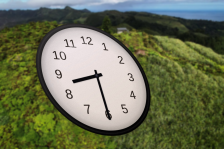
8h30
